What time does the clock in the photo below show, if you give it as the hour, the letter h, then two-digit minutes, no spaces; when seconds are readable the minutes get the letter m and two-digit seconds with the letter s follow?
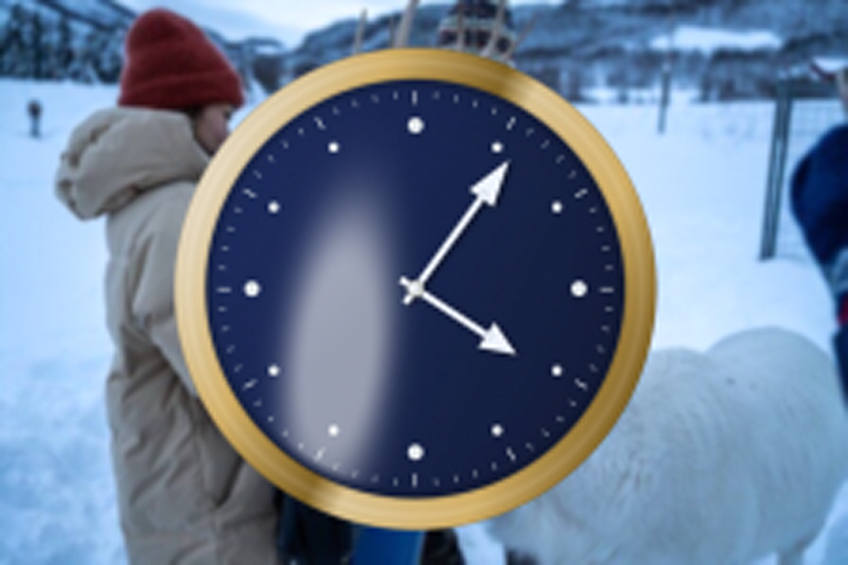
4h06
